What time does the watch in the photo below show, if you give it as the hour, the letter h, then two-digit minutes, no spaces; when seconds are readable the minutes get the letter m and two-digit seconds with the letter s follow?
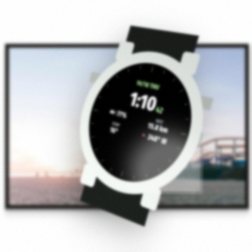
1h10
